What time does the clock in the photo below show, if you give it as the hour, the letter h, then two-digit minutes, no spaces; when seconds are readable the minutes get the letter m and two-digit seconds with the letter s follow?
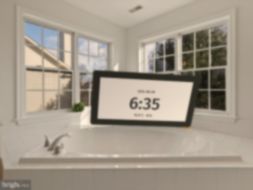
6h35
